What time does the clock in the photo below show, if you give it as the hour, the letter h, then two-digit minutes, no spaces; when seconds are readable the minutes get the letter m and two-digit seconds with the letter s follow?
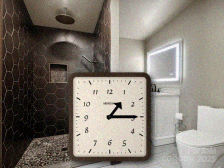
1h15
